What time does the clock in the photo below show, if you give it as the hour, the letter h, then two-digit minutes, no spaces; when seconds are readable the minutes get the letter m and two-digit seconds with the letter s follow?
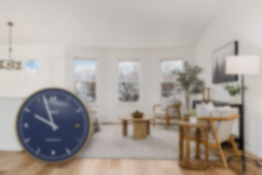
9h57
